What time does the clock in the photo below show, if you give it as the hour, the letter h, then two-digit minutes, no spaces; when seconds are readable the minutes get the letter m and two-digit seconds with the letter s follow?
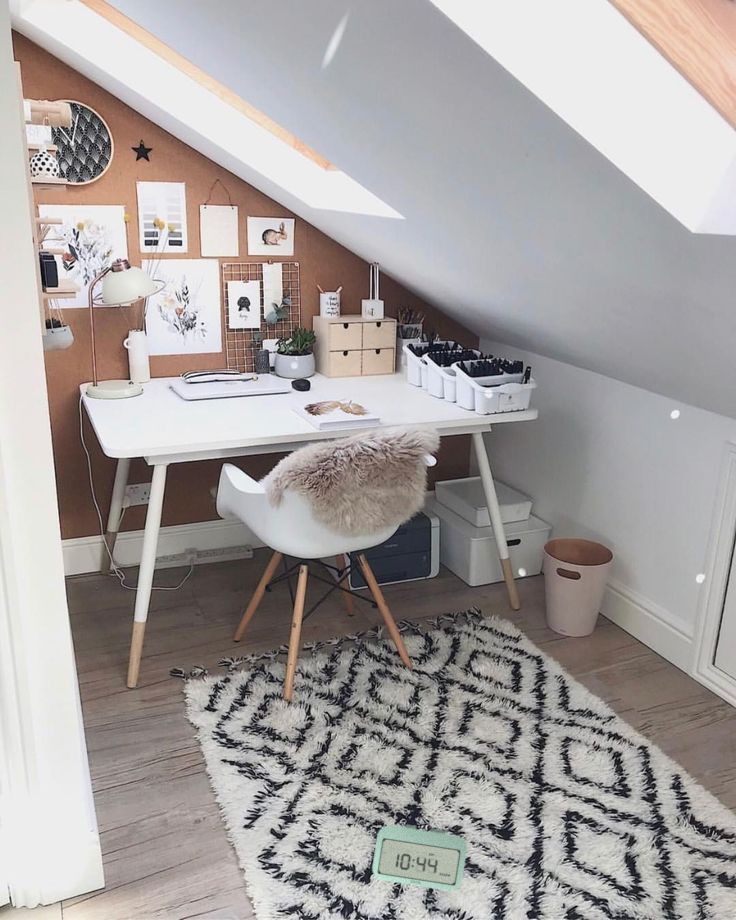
10h44
